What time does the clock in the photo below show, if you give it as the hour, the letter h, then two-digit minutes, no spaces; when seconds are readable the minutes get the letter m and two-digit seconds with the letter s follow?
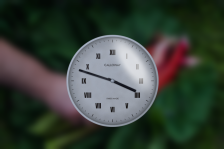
3h48
